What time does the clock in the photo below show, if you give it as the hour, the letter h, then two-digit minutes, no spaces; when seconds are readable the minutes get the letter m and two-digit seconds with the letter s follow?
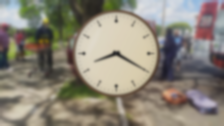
8h20
